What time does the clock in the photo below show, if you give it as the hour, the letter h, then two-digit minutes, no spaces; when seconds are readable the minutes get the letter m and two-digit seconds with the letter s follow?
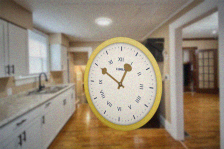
12h50
